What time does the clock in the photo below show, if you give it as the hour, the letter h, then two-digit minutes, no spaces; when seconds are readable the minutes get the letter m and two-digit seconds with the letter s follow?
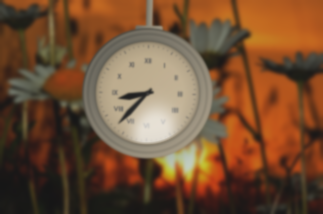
8h37
